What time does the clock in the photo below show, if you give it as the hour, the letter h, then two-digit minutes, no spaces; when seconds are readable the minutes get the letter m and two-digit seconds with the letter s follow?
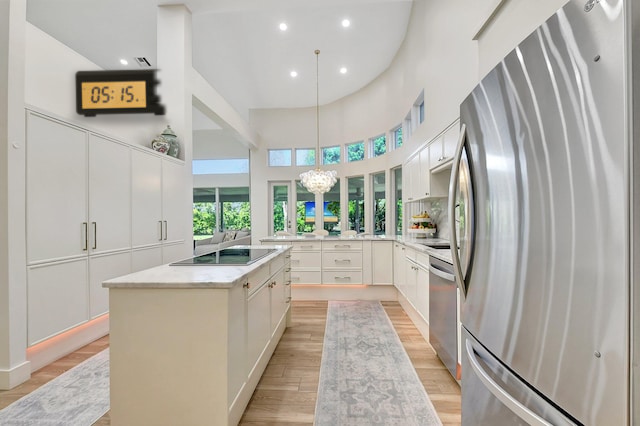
5h15
